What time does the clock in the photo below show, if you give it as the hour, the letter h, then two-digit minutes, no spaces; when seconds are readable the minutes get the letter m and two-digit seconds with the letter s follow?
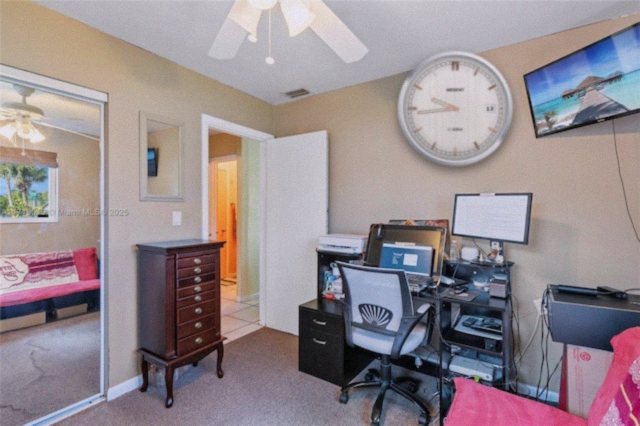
9h44
